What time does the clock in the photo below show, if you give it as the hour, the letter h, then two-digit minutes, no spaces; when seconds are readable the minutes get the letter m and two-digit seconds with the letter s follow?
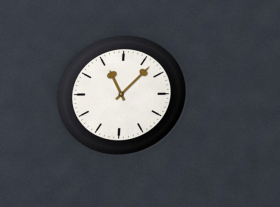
11h07
